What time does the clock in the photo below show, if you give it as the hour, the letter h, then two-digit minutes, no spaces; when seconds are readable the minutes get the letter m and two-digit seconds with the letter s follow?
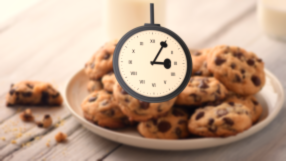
3h05
